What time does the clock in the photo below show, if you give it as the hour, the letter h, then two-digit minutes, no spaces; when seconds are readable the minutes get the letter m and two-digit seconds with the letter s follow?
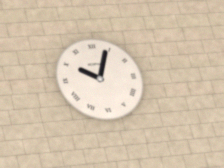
10h04
